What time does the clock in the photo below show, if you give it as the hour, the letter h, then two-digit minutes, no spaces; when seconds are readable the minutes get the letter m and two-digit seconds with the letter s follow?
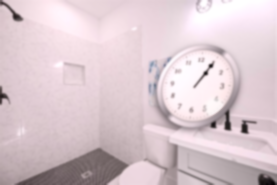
1h05
